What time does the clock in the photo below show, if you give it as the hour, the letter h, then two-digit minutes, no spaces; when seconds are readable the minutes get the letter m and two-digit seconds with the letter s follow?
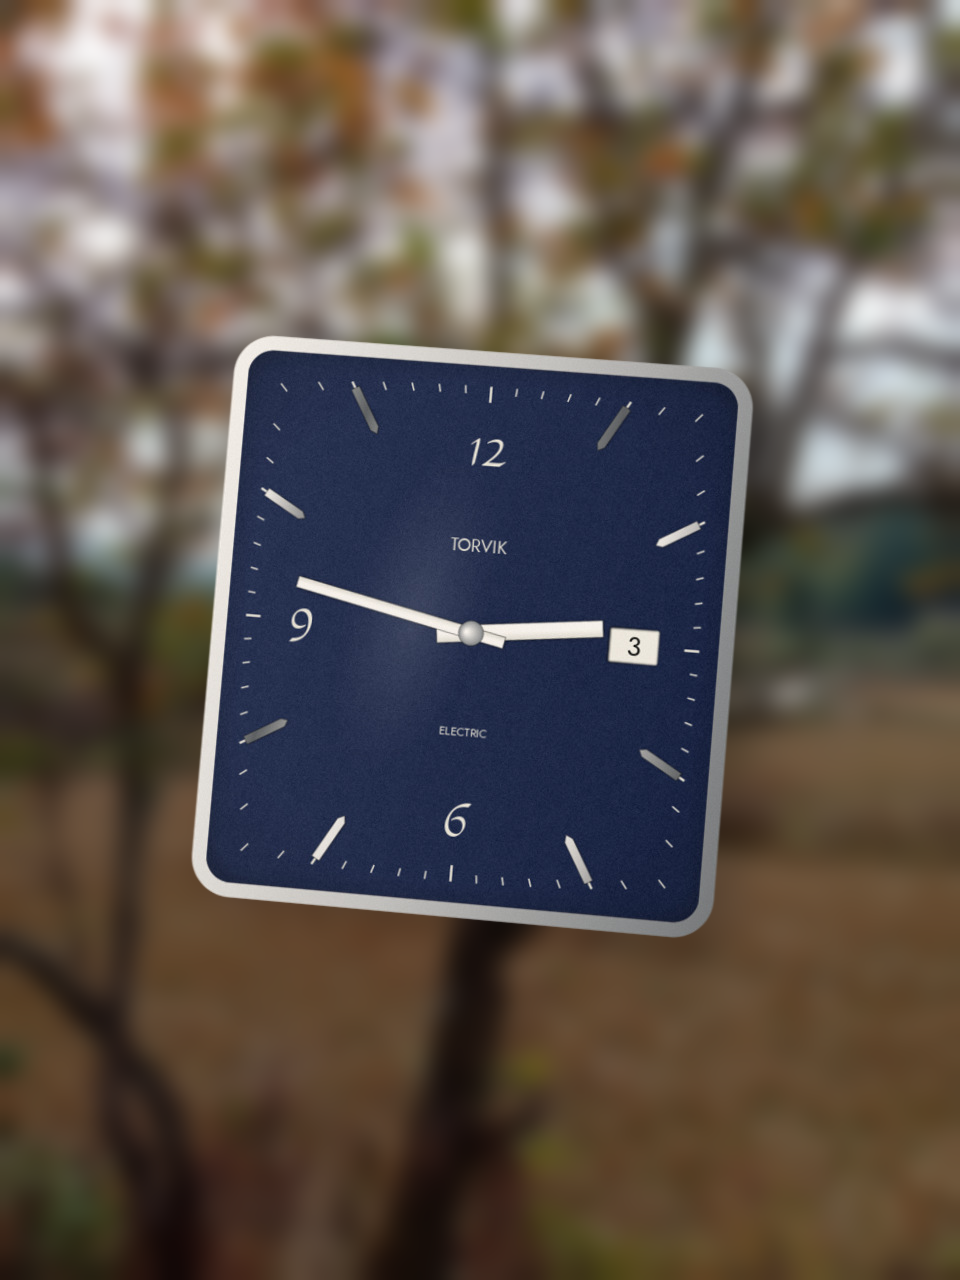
2h47
